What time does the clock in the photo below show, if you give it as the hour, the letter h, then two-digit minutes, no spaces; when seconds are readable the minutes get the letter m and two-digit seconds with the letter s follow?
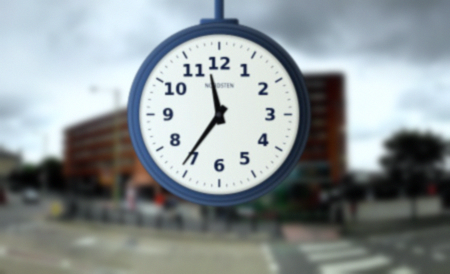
11h36
